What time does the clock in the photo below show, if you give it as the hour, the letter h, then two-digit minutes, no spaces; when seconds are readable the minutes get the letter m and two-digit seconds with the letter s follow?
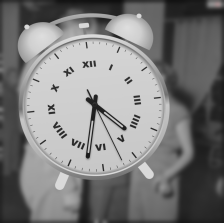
4h32m27s
